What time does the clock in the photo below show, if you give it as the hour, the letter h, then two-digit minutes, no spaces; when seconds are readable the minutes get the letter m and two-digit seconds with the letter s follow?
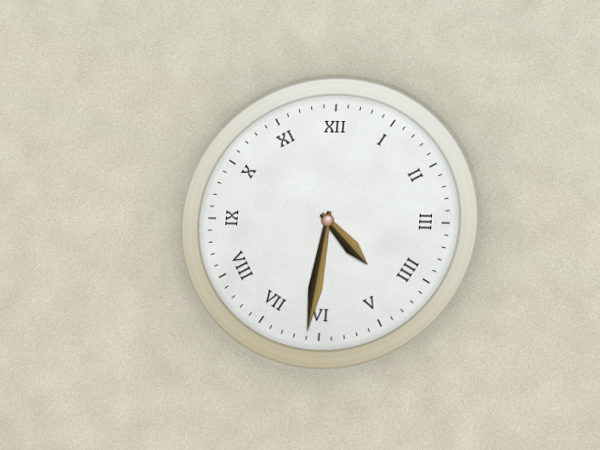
4h31
